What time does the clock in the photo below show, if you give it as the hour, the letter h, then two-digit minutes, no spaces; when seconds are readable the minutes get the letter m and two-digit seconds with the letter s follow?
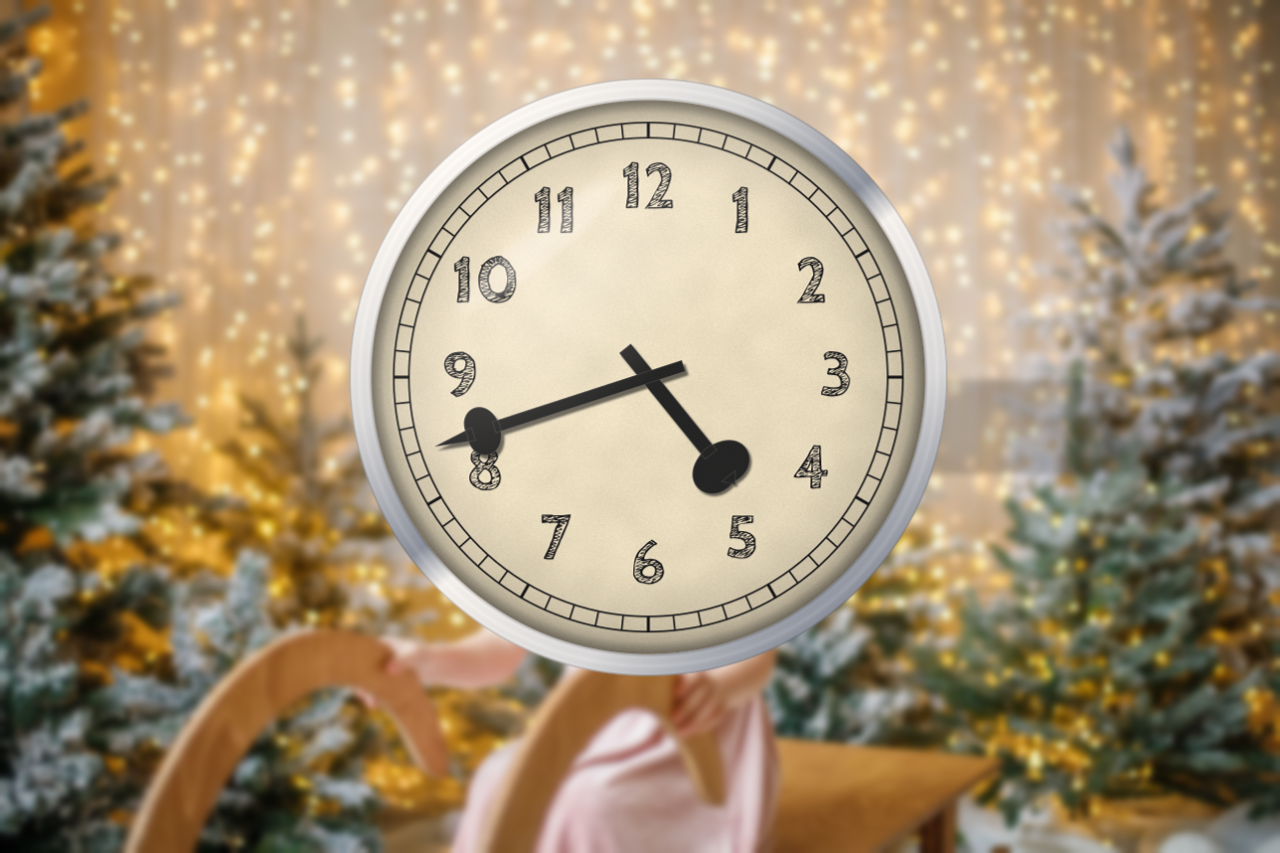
4h42
